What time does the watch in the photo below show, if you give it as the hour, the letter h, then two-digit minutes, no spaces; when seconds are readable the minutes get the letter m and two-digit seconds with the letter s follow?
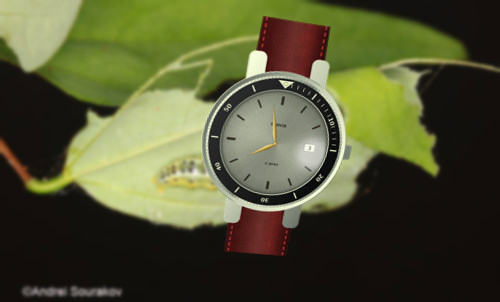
7h58
